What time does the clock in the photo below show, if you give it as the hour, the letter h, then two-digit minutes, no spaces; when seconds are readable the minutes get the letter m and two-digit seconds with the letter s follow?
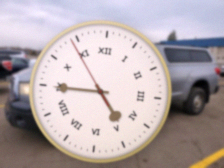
4h44m54s
